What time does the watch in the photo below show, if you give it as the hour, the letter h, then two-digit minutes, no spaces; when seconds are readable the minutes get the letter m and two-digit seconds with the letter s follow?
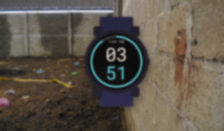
3h51
